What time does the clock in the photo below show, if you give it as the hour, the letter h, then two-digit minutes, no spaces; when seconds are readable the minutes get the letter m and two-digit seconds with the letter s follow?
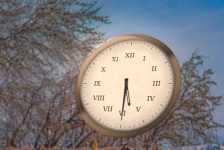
5h30
